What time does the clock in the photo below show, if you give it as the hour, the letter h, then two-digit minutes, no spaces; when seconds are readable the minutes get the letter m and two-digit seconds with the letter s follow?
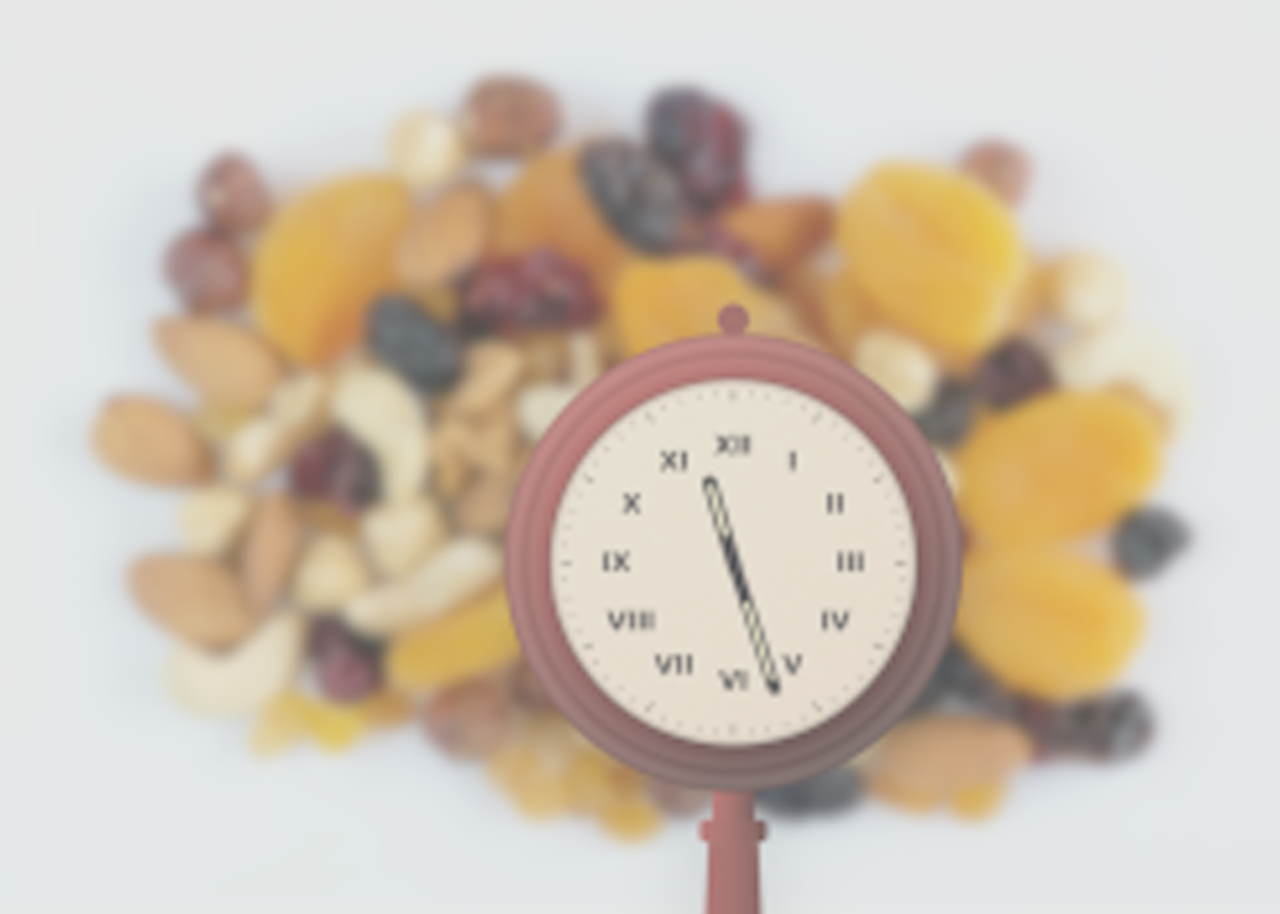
11h27
